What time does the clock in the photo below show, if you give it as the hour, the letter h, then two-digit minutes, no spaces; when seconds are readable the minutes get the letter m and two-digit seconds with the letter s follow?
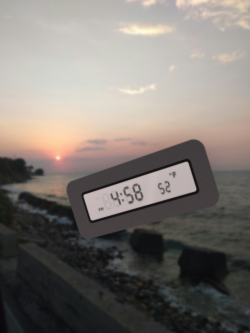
4h58
